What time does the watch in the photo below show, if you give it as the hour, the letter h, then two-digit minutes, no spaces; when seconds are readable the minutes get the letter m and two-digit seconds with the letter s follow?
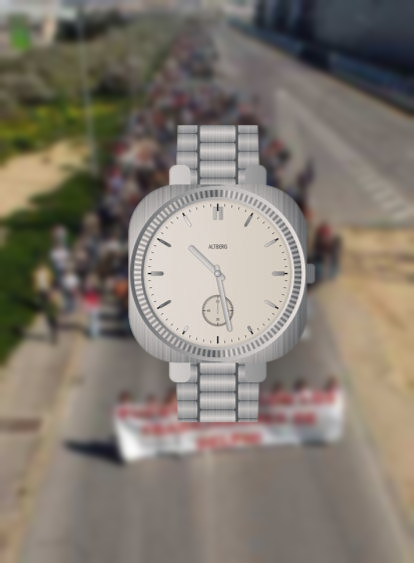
10h28
